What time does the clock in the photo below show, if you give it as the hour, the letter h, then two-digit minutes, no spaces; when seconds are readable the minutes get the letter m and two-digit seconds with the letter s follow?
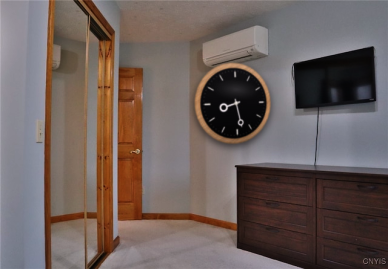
8h28
